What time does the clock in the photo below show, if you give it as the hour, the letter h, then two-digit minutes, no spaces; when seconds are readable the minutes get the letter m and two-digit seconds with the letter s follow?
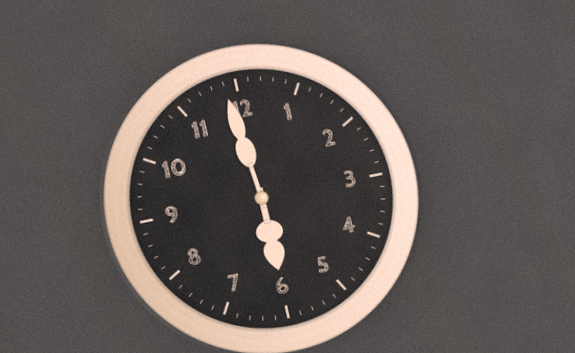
5h59
